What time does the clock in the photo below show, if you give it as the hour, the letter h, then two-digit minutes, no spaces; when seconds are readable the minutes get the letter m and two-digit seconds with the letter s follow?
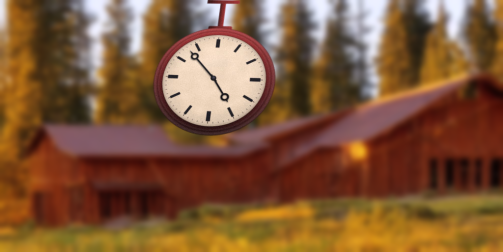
4h53
